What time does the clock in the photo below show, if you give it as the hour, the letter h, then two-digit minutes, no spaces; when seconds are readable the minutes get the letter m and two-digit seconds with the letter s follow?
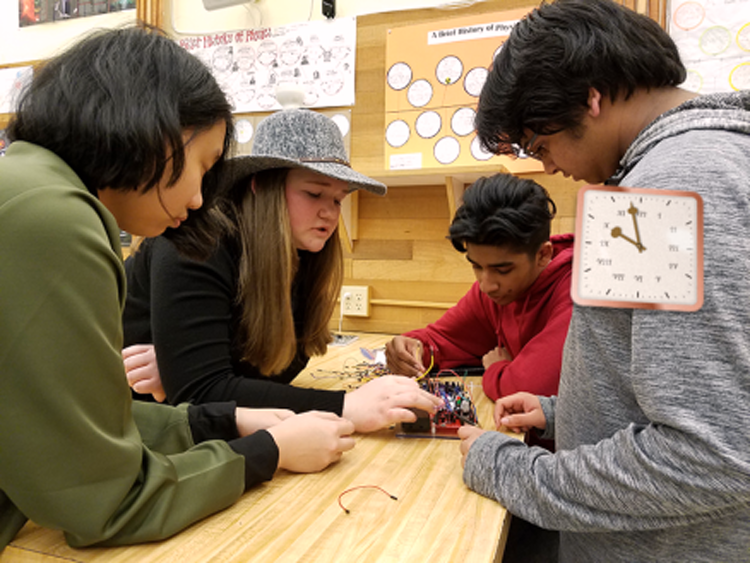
9h58
